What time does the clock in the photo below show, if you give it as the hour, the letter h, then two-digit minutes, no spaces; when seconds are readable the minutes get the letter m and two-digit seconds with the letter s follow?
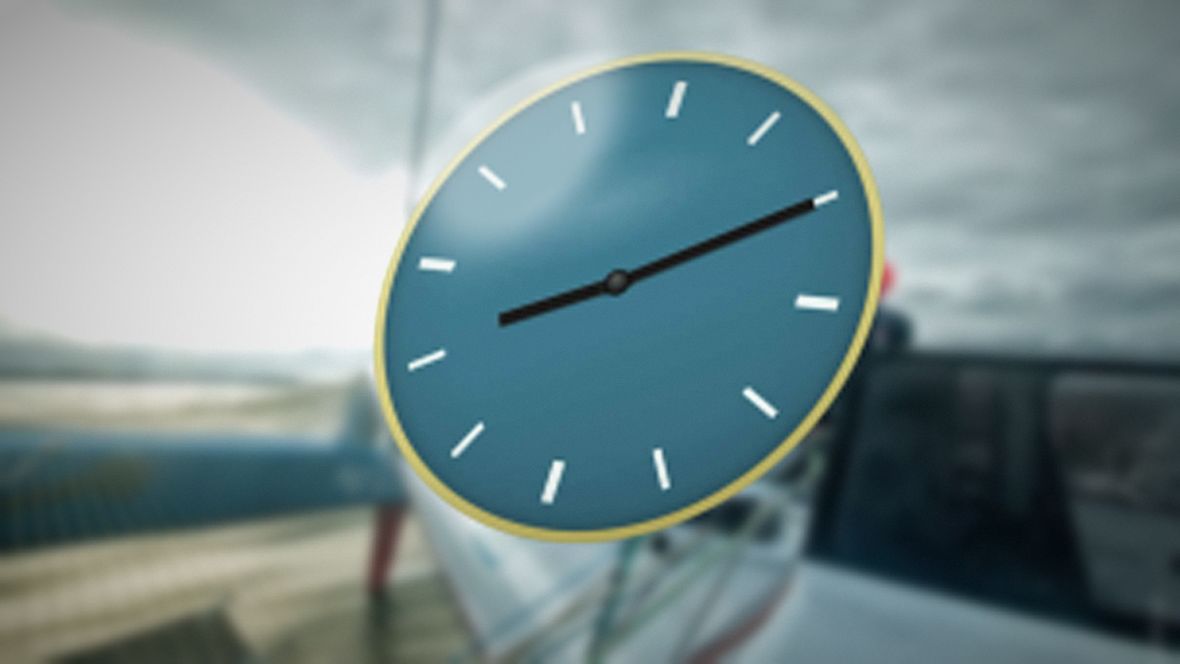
8h10
